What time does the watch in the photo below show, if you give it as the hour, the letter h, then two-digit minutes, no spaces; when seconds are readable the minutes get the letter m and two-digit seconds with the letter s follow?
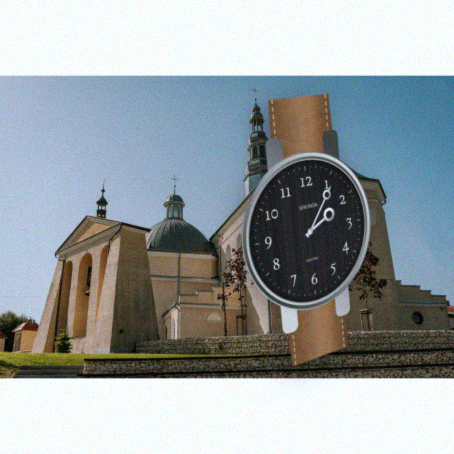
2h06
